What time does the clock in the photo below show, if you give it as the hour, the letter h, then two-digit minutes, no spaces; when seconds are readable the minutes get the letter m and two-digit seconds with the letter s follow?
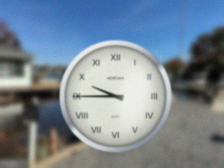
9h45
